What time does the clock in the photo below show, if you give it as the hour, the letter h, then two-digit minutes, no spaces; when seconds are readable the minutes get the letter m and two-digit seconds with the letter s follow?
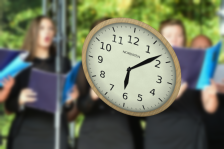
6h08
